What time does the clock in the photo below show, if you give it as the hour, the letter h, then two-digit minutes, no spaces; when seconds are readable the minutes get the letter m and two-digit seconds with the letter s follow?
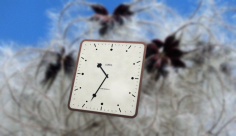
10h34
